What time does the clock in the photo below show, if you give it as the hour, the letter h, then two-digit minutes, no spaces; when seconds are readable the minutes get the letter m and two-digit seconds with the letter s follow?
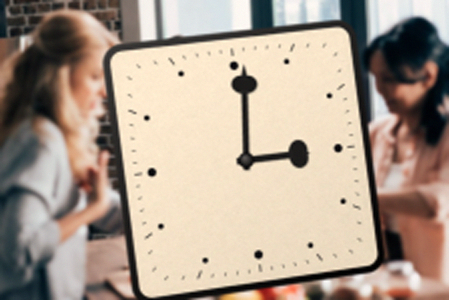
3h01
